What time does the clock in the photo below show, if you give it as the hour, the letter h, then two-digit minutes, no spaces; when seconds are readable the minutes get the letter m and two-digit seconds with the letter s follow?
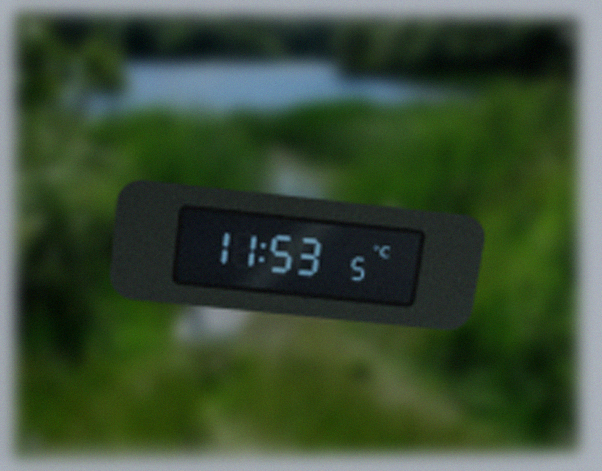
11h53
